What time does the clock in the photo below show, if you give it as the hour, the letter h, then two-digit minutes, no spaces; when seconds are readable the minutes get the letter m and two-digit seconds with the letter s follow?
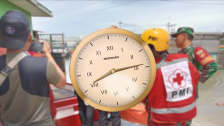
8h14
